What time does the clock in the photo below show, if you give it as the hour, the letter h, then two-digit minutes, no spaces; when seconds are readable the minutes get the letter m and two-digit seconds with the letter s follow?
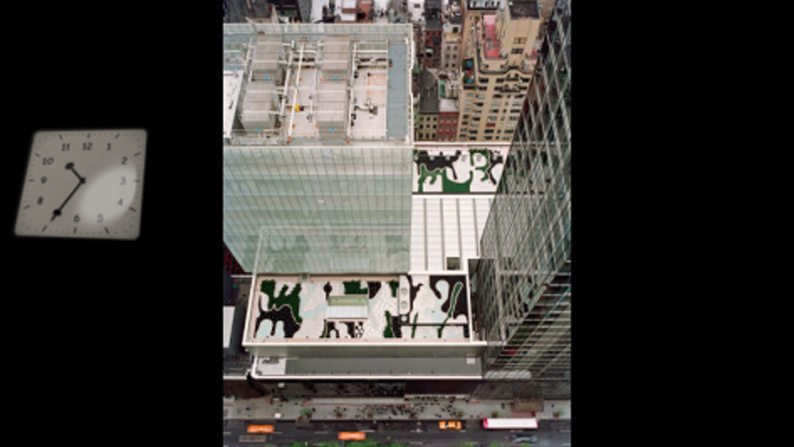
10h35
